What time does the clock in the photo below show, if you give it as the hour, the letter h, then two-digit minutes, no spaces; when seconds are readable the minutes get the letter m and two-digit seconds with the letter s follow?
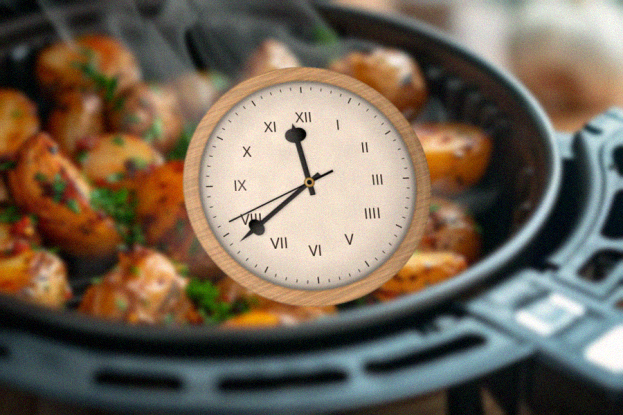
11h38m41s
